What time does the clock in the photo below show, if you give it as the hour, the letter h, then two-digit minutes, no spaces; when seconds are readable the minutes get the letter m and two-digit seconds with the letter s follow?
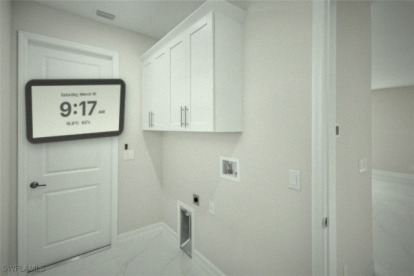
9h17
